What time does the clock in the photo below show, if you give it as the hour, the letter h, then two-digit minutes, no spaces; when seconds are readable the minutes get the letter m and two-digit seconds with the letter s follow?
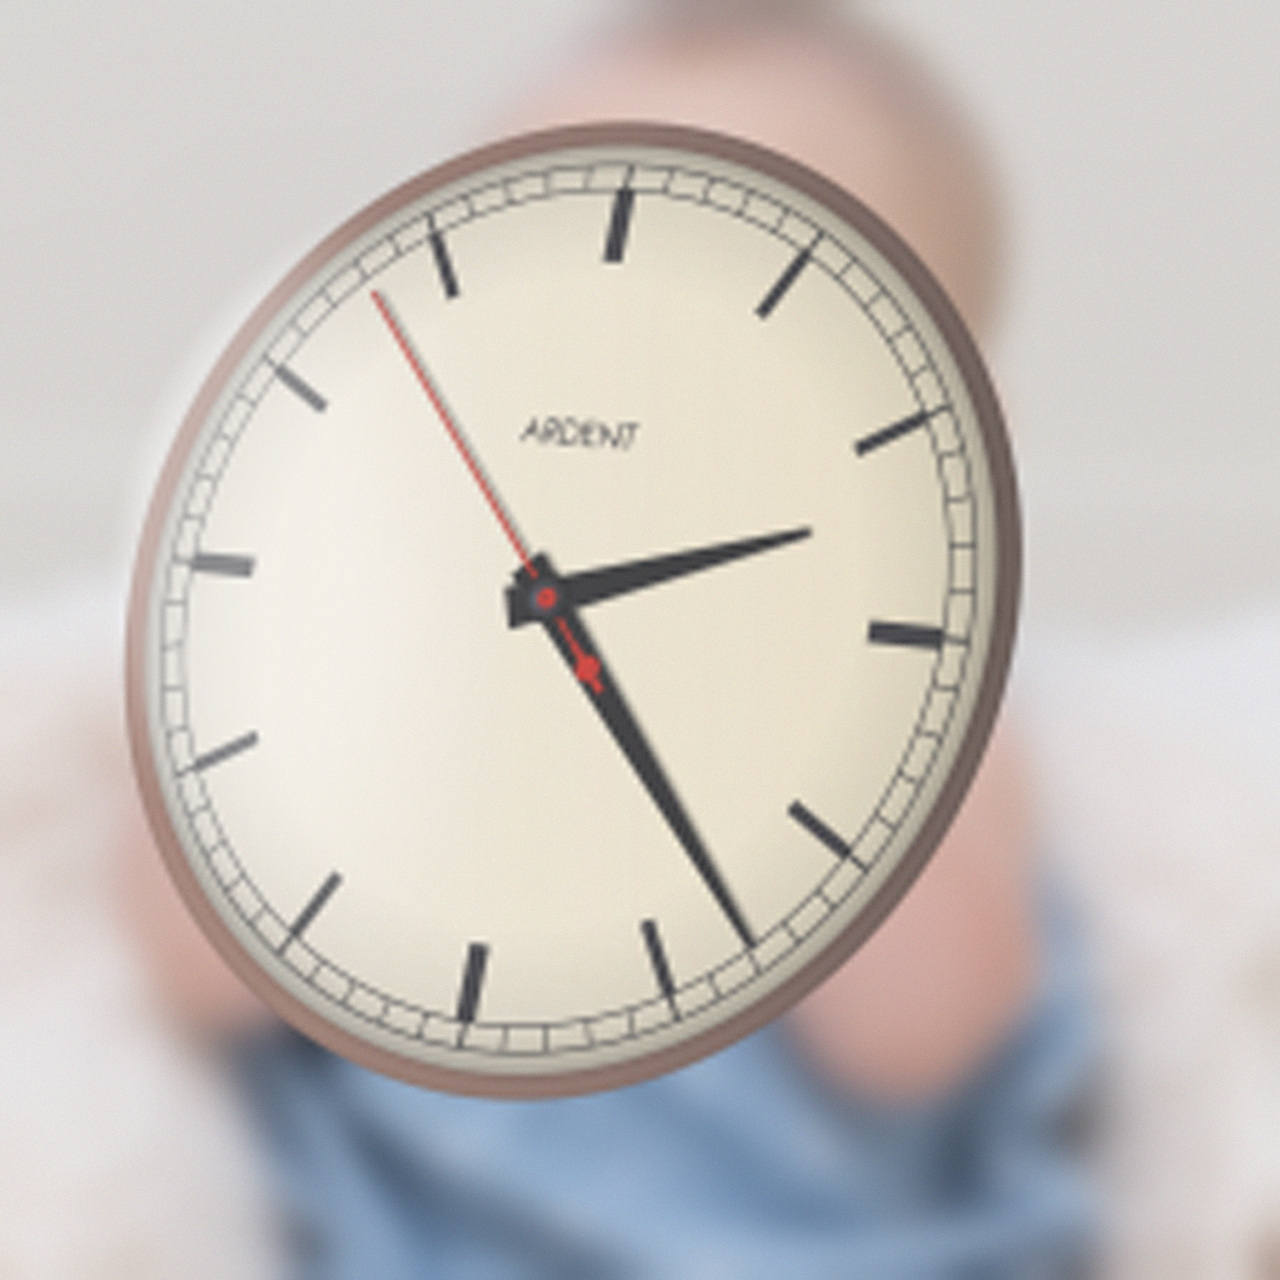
2h22m53s
